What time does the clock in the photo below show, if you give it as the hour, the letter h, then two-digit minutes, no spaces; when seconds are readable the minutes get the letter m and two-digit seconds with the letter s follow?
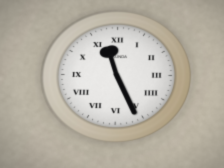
11h26
